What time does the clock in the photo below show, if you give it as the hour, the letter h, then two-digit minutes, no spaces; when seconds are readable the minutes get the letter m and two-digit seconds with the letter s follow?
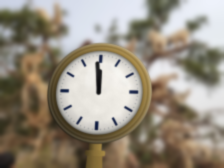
11h59
